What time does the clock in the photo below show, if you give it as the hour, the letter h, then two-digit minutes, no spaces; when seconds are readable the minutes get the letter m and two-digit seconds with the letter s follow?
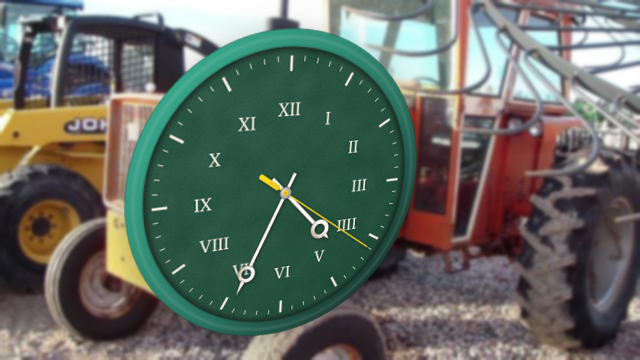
4h34m21s
